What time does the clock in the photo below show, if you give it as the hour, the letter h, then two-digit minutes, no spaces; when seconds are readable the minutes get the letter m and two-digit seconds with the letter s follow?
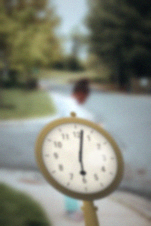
6h02
